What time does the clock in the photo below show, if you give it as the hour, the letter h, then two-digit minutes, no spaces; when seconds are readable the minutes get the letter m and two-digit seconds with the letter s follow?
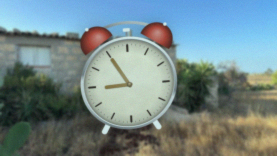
8h55
